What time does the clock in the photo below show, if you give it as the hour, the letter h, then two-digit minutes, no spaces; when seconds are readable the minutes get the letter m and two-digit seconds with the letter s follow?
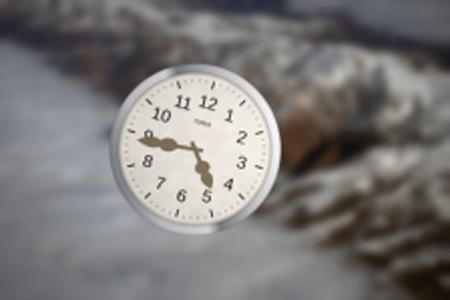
4h44
